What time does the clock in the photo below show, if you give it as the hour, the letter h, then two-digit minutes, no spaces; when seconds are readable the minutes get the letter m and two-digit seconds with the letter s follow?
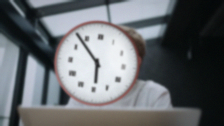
5h53
